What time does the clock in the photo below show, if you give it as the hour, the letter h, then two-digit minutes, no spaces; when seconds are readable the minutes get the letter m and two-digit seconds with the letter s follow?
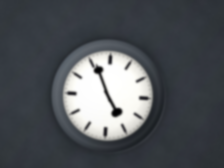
4h56
